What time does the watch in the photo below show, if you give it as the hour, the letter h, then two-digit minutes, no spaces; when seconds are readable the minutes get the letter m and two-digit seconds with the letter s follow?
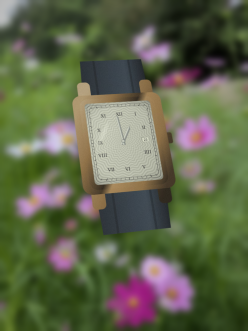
12h59
